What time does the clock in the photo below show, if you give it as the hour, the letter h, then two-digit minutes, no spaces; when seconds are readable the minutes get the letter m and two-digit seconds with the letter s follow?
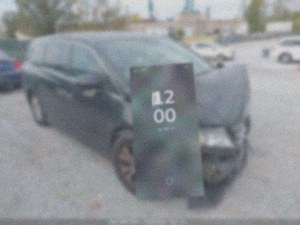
12h00
